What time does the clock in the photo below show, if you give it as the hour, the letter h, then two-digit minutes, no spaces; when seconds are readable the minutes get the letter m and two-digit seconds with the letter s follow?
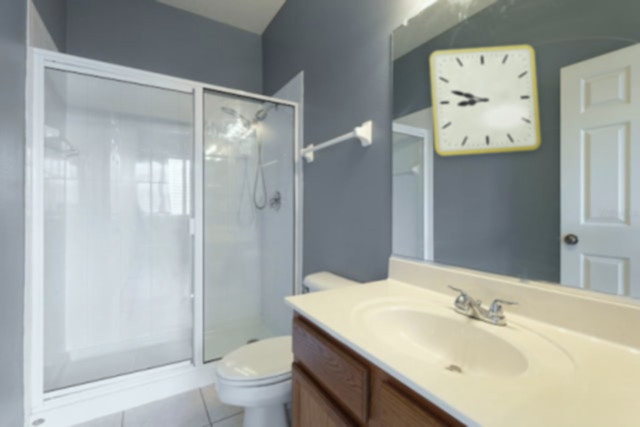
8h48
